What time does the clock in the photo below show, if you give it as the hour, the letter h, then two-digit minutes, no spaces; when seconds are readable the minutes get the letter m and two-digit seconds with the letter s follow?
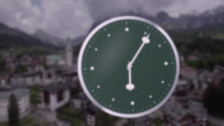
6h06
